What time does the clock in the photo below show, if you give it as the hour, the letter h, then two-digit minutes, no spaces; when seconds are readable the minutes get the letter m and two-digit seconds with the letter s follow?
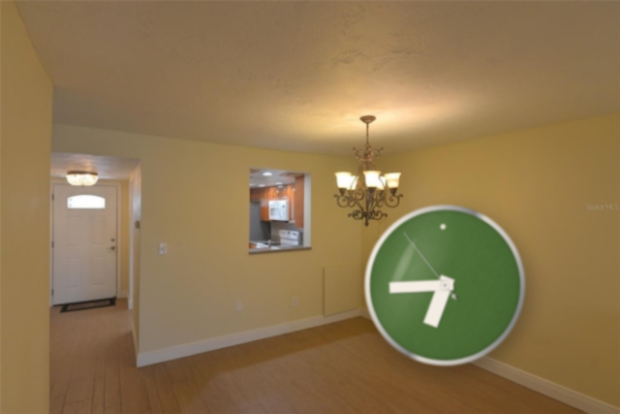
6h44m54s
